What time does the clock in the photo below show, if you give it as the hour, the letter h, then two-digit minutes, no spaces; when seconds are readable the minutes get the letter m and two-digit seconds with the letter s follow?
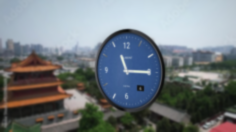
11h15
